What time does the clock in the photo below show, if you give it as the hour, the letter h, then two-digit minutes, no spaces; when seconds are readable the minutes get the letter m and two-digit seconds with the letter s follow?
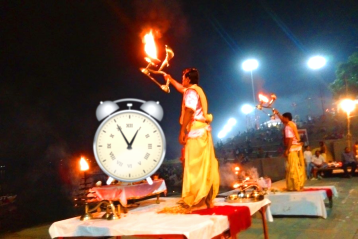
12h55
